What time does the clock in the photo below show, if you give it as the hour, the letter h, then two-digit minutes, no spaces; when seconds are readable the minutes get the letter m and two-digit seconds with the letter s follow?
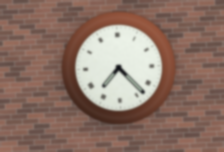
7h23
